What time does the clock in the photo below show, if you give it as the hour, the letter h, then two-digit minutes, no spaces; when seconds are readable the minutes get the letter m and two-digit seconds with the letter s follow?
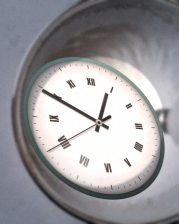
12h49m40s
